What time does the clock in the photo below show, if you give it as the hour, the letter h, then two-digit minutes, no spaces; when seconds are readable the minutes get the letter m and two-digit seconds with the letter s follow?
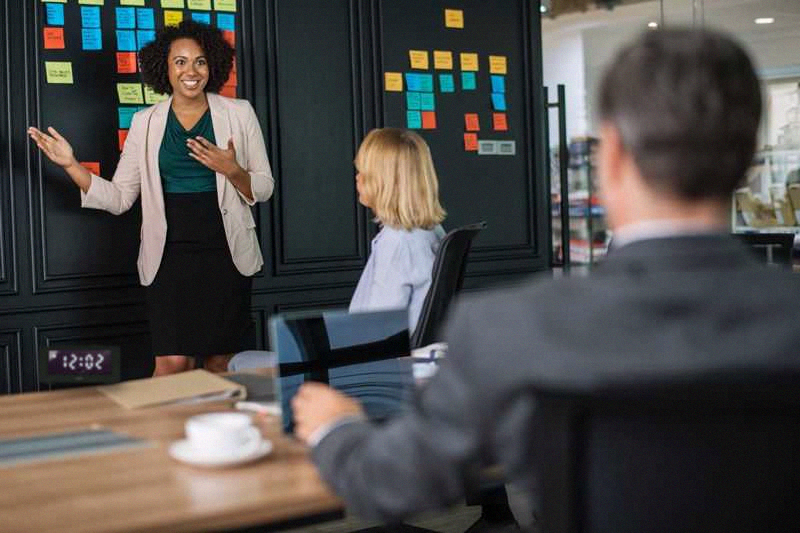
12h02
